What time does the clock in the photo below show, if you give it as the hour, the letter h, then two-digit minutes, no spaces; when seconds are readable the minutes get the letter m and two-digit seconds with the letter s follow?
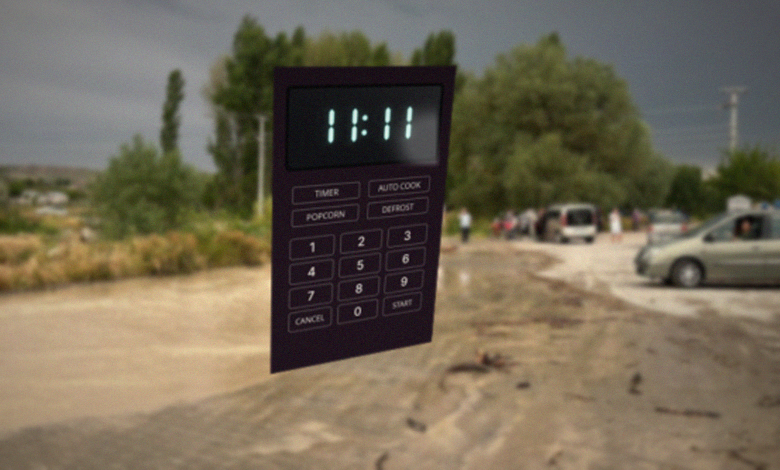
11h11
